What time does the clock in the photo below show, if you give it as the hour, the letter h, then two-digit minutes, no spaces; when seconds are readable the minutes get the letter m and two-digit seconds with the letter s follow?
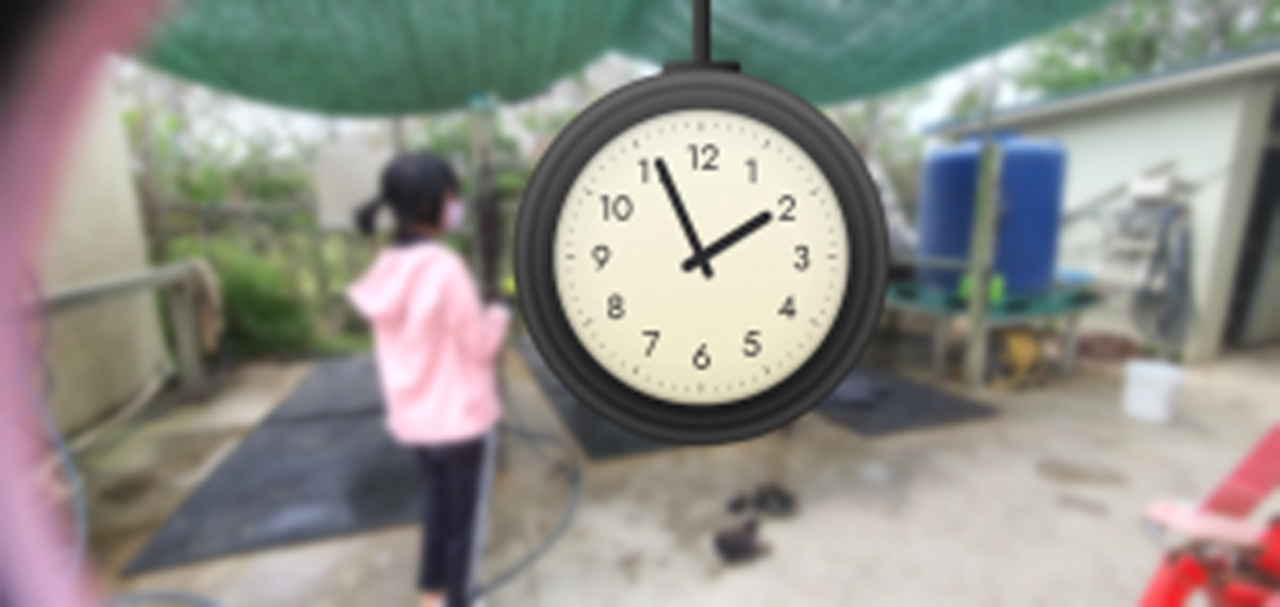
1h56
